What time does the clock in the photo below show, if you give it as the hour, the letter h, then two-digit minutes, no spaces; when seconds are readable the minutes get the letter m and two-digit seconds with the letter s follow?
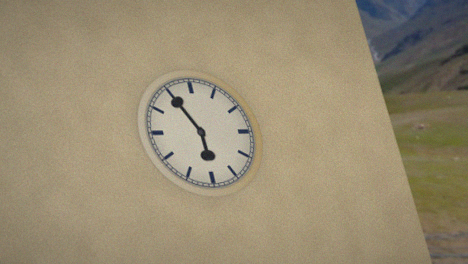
5h55
